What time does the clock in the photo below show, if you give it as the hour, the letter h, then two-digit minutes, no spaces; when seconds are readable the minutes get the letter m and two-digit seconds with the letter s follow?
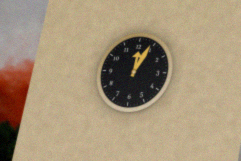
12h04
